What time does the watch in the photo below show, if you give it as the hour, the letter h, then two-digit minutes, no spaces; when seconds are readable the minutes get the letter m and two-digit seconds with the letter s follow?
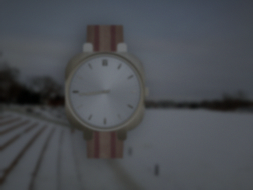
8h44
